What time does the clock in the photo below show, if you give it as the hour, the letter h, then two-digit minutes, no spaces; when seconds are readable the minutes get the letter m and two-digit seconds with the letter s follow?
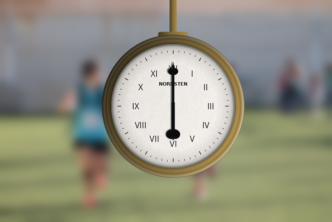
6h00
